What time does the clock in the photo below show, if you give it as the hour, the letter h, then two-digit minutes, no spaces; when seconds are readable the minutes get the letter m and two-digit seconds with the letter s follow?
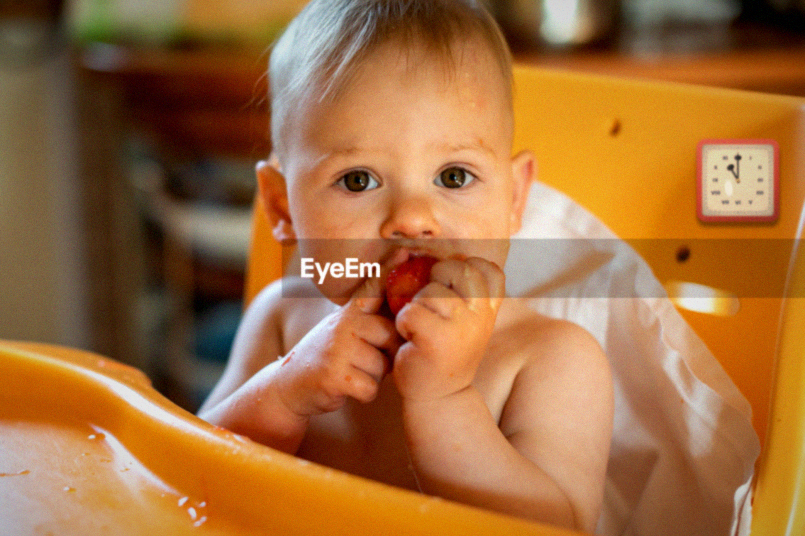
11h00
